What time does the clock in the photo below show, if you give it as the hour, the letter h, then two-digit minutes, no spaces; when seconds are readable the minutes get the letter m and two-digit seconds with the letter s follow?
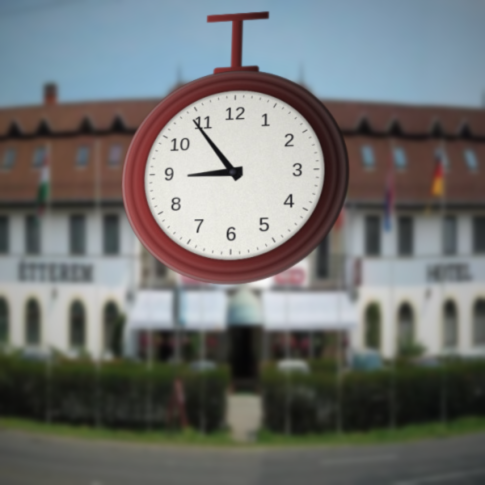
8h54
